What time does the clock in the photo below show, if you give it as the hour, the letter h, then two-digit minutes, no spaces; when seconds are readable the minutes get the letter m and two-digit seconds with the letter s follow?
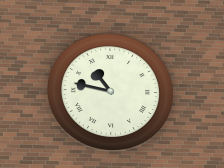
10h47
